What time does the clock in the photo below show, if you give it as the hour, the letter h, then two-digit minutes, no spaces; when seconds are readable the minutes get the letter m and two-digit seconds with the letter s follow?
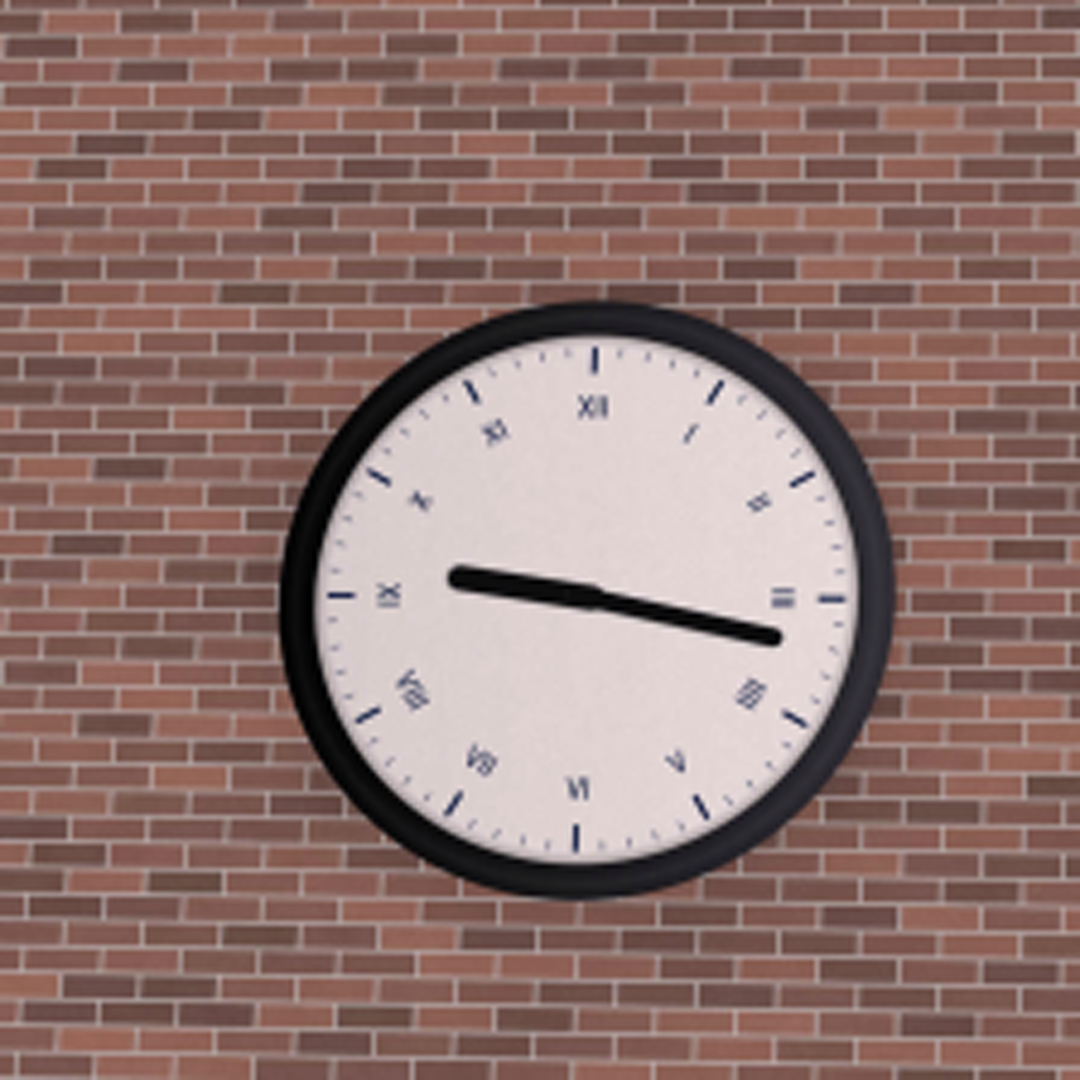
9h17
